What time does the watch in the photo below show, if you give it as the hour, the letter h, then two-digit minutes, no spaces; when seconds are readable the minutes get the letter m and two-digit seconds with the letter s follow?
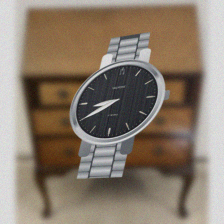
8h40
